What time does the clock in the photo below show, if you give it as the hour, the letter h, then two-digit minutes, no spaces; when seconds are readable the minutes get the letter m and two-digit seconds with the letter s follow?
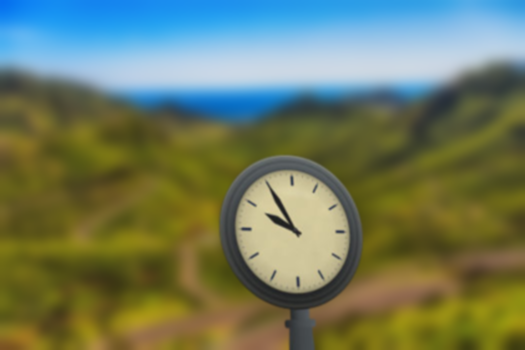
9h55
